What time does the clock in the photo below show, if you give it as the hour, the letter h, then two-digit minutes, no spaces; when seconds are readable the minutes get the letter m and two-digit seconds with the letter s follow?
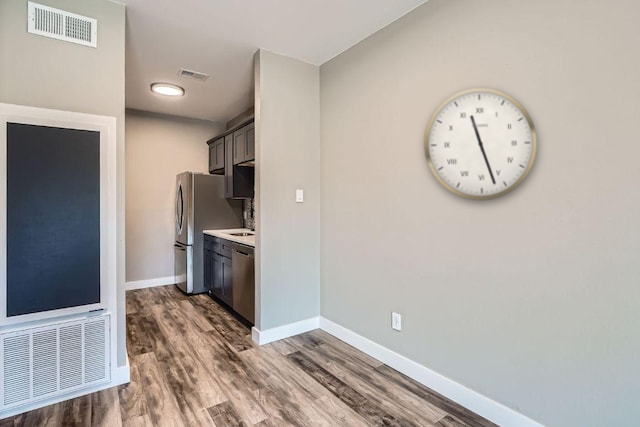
11h27
